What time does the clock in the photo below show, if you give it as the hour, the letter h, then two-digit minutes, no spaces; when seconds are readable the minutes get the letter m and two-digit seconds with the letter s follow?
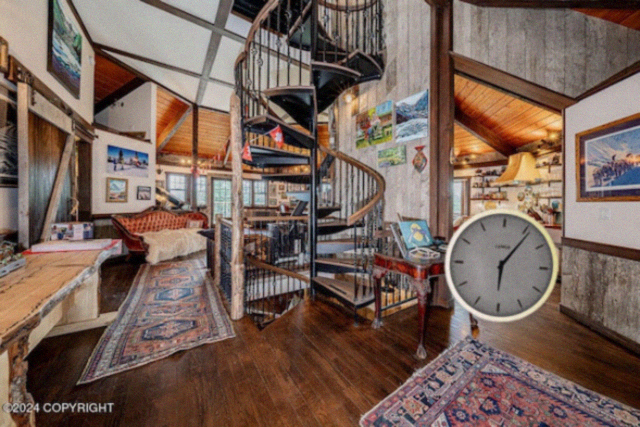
6h06
